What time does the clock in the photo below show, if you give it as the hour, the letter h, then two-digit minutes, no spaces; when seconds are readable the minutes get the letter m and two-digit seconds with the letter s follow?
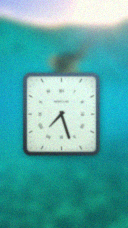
7h27
